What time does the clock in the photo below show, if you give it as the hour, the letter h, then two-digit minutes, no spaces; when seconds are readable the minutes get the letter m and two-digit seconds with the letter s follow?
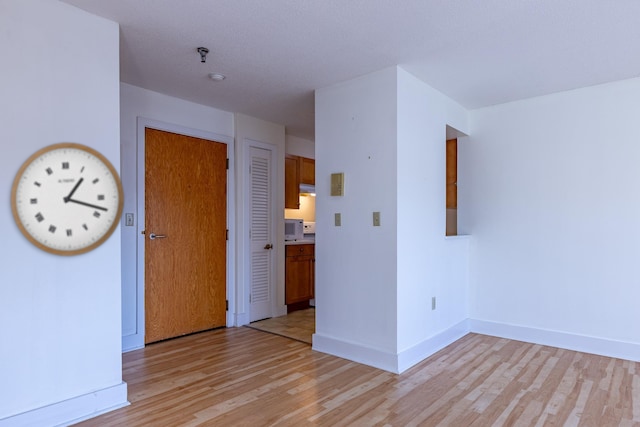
1h18
